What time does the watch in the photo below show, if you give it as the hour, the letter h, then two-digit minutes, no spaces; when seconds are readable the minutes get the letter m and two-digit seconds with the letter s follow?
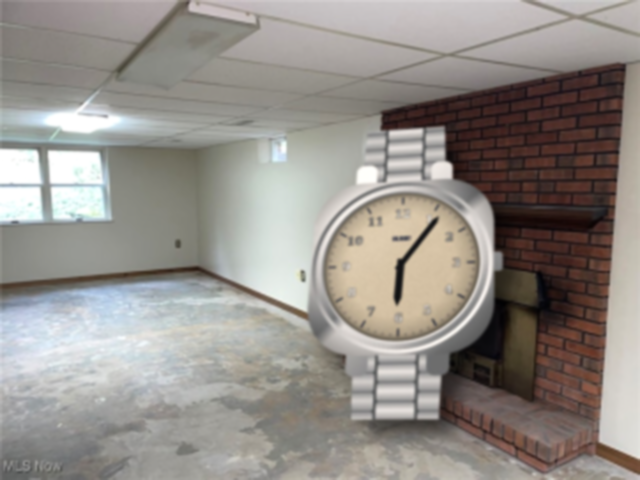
6h06
